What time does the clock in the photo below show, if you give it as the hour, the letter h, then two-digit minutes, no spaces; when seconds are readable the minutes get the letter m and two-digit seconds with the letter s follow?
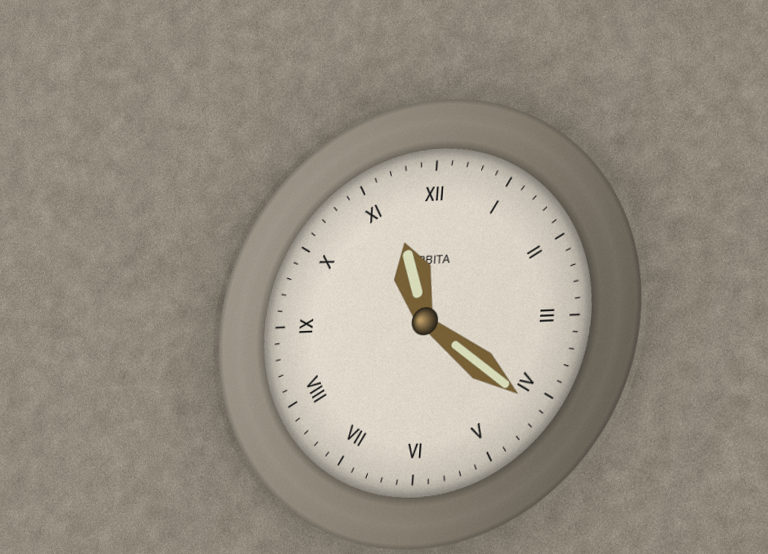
11h21
